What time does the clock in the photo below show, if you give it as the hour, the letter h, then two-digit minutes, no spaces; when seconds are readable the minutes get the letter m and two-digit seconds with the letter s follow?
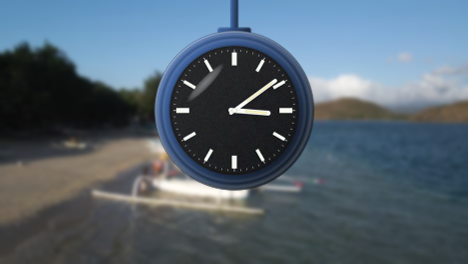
3h09
